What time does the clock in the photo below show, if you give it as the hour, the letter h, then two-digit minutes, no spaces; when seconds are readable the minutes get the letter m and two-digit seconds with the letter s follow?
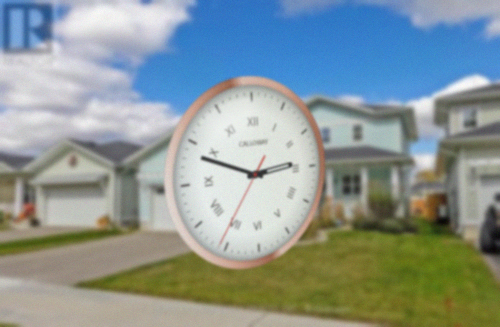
2h48m36s
